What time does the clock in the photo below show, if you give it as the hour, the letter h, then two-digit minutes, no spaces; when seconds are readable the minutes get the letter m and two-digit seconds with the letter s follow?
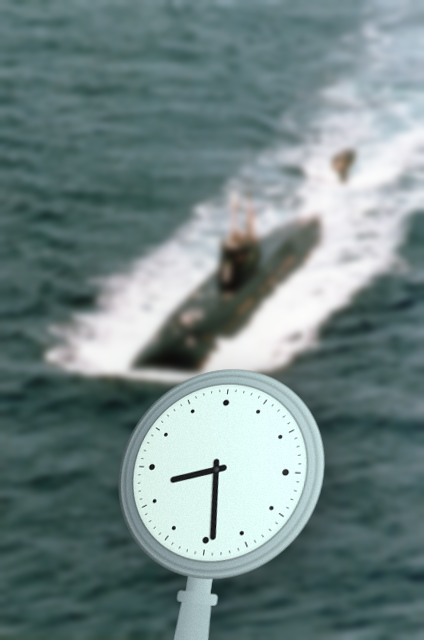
8h29
